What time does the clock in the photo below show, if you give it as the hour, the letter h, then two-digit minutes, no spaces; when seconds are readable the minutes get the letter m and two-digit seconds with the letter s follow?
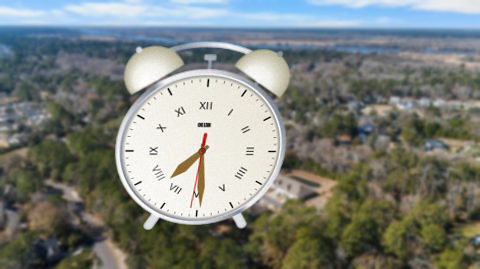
7h29m31s
